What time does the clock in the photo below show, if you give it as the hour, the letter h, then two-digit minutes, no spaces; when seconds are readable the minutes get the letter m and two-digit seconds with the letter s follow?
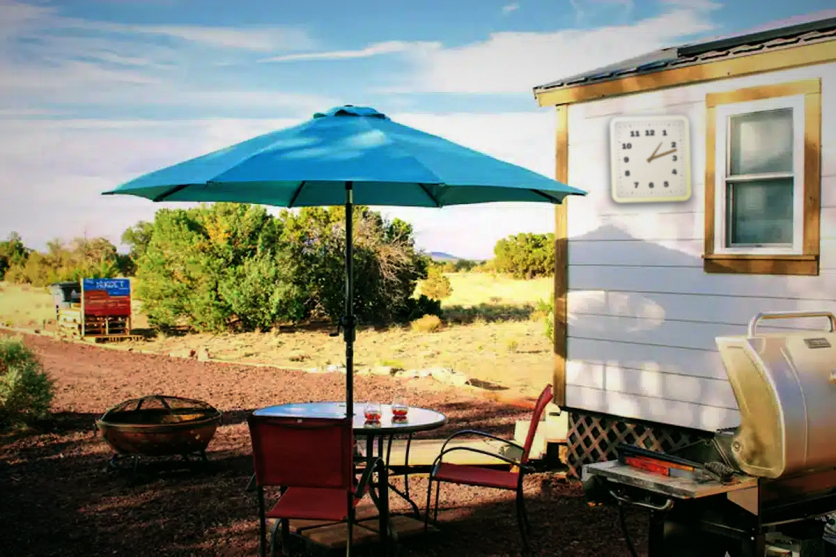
1h12
